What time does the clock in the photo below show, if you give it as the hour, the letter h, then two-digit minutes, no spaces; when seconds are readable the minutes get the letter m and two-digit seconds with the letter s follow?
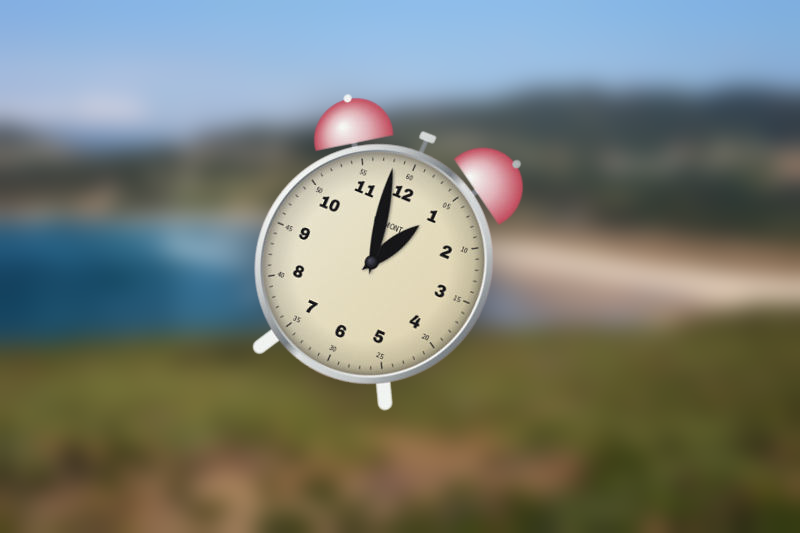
12h58
